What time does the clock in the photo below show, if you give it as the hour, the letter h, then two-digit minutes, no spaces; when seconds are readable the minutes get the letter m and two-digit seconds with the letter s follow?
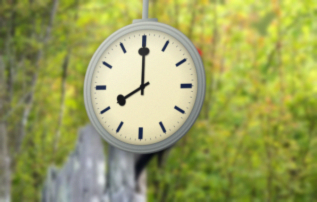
8h00
